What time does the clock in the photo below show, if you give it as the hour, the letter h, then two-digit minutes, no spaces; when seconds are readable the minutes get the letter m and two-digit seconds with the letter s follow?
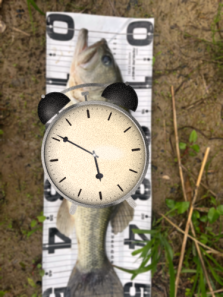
5h51
